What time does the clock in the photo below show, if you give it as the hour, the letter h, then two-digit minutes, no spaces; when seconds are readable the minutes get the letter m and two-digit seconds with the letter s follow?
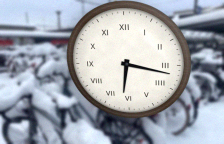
6h17
